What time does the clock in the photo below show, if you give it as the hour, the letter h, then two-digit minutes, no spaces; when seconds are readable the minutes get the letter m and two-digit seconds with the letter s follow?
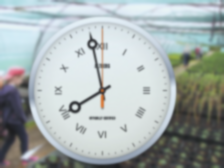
7h58m00s
